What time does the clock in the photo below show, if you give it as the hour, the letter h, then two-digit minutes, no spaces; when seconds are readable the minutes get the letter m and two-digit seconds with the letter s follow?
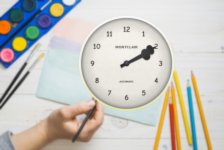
2h10
